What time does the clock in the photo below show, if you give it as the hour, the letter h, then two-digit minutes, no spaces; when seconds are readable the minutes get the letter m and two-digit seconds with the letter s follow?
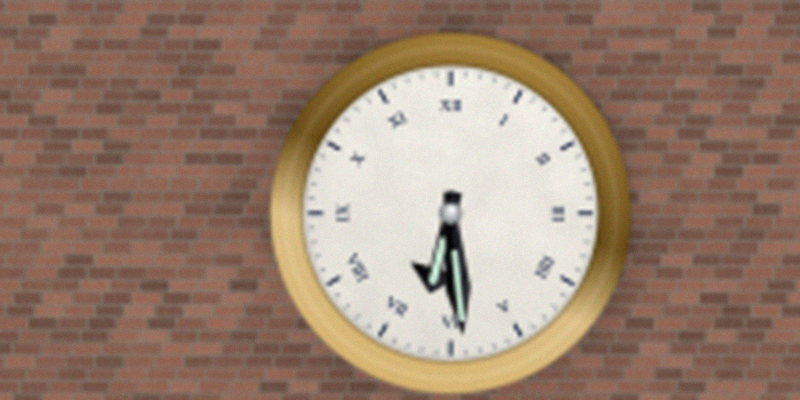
6h29
